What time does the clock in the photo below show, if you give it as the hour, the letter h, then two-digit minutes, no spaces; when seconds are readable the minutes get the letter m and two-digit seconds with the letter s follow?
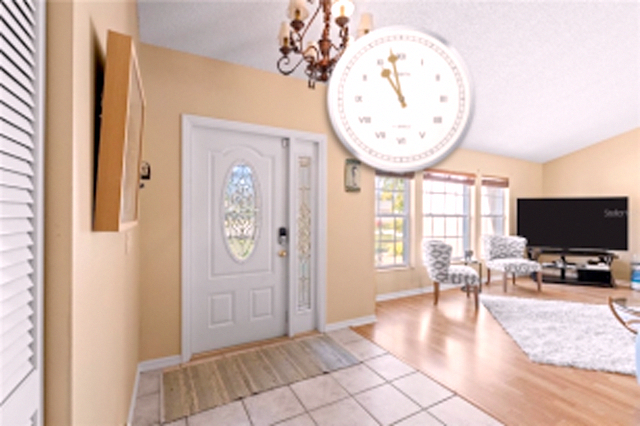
10h58
